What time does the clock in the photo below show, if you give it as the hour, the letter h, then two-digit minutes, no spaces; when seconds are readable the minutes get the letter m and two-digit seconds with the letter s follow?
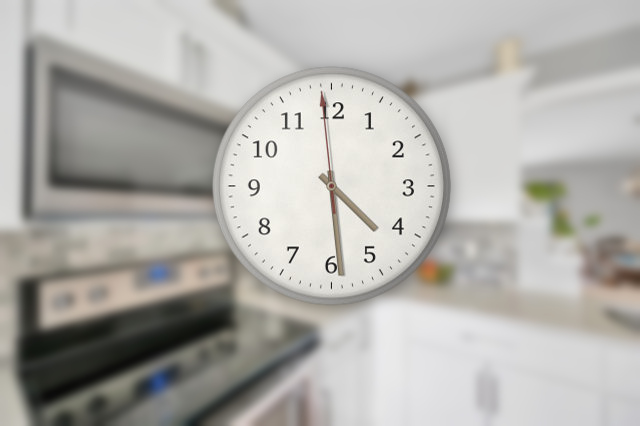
4h28m59s
